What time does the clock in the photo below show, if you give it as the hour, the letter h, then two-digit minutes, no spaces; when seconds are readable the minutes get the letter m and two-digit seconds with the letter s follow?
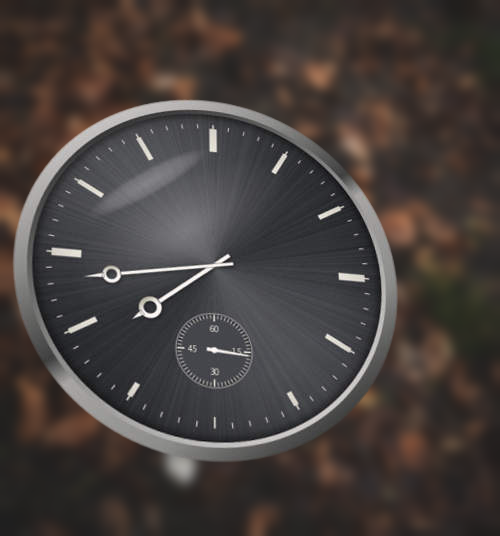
7h43m16s
